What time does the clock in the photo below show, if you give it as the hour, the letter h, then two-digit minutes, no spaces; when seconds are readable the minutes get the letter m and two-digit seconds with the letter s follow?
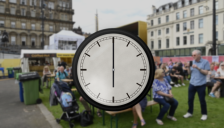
6h00
